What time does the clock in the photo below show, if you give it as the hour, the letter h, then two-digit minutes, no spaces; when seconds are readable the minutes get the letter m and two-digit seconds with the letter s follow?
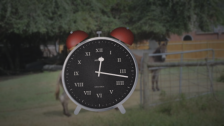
12h17
